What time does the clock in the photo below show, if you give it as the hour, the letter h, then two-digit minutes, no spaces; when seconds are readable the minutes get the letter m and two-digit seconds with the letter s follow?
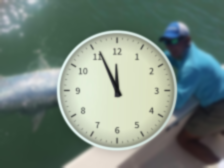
11h56
